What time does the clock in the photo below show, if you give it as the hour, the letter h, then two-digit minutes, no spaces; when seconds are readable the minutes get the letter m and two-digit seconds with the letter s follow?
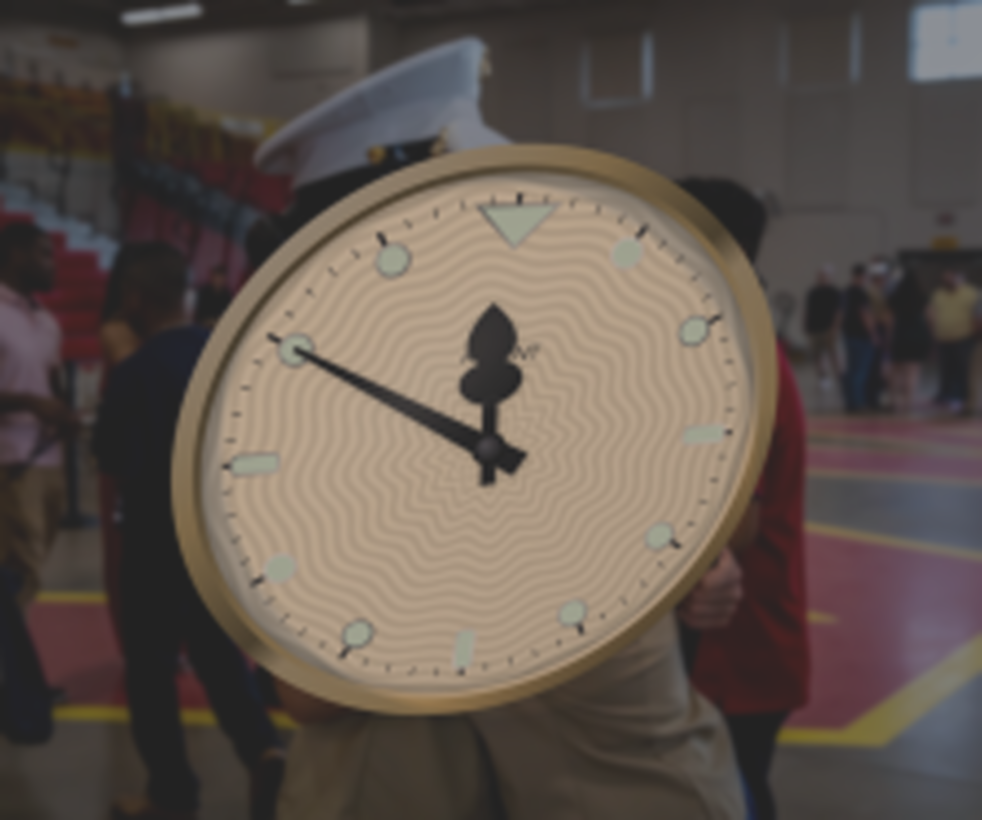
11h50
